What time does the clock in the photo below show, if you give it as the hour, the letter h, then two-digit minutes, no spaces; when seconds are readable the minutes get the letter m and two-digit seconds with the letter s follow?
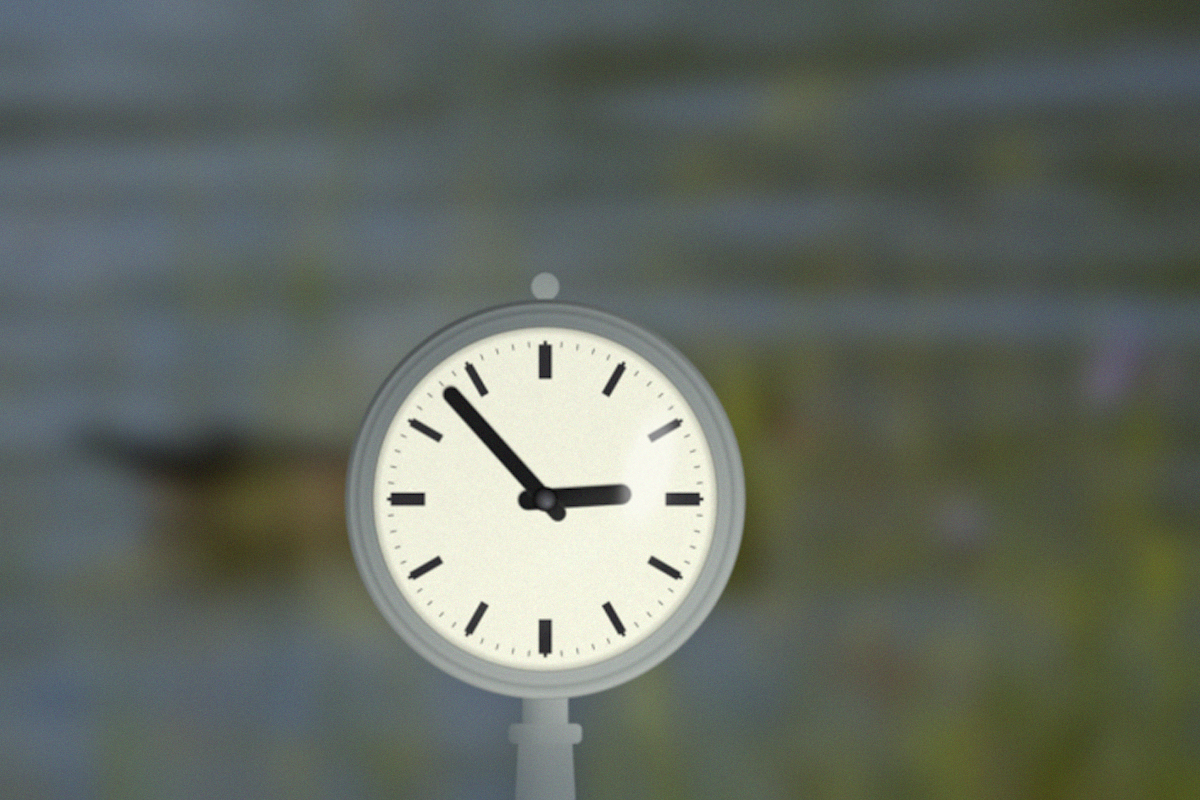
2h53
